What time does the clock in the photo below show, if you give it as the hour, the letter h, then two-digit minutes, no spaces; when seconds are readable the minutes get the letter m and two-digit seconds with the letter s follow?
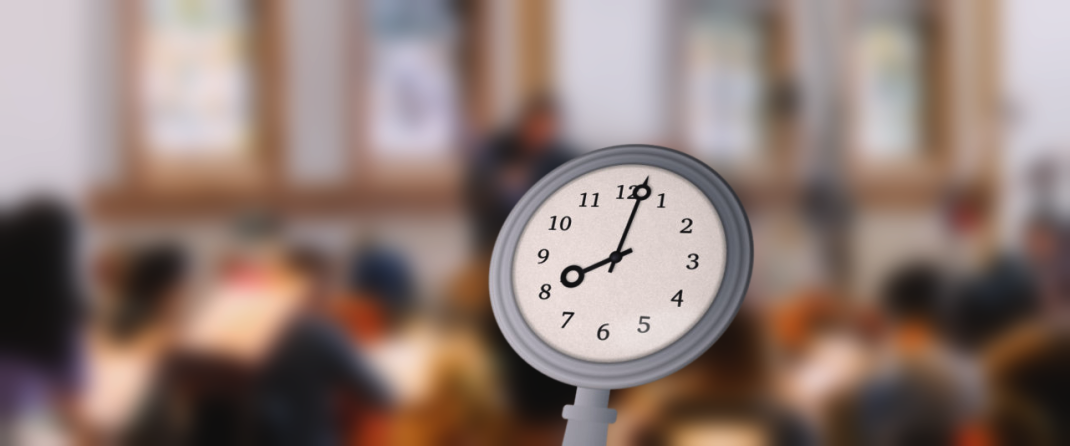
8h02
